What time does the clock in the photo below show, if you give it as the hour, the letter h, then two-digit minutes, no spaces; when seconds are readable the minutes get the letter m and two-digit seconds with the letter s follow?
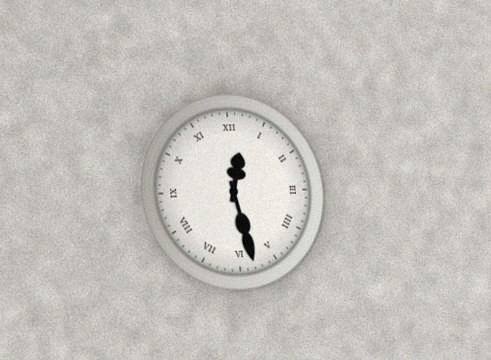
12h28
